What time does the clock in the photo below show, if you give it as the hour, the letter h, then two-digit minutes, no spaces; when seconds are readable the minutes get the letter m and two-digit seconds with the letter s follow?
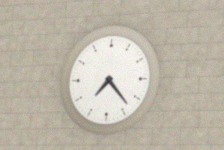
7h23
